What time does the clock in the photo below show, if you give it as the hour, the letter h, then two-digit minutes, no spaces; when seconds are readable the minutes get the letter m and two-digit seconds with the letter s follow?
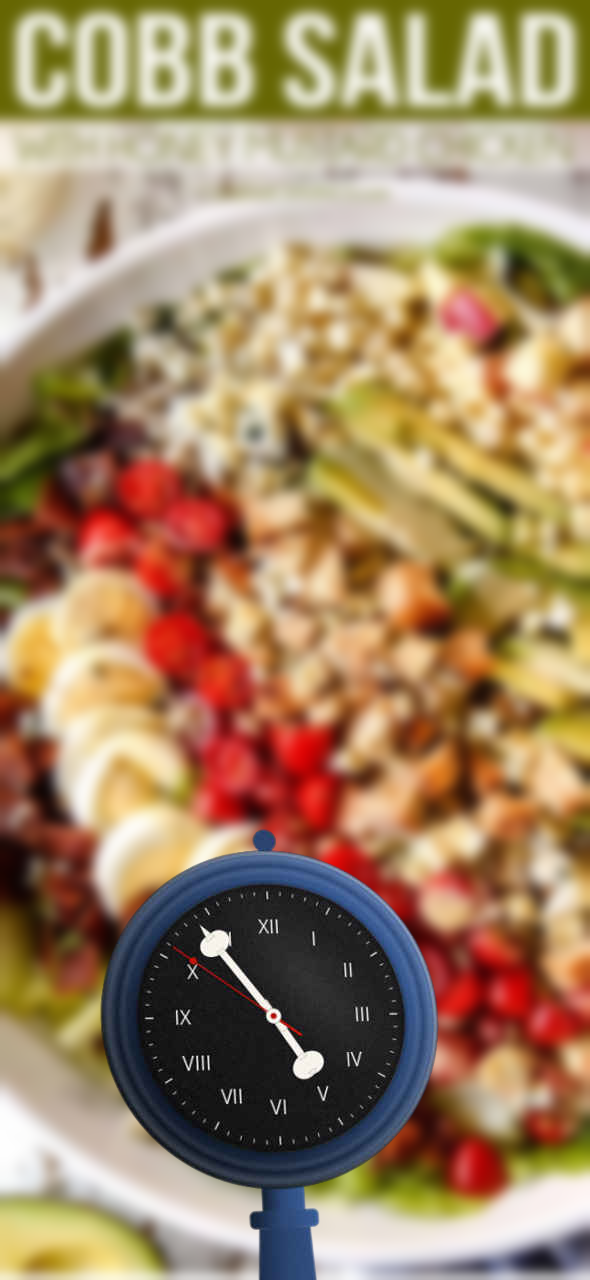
4h53m51s
